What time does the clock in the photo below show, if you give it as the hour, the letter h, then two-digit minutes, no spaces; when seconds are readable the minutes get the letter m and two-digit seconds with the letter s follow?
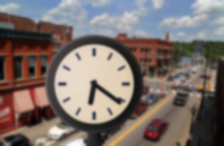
6h21
